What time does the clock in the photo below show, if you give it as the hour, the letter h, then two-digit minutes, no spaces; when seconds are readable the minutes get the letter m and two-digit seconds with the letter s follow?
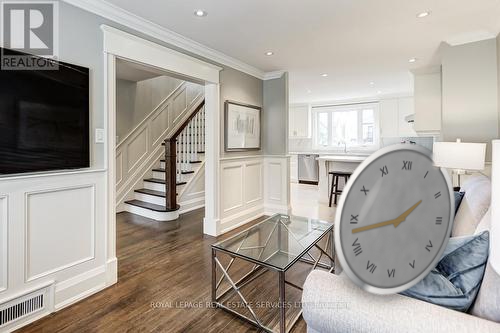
1h43
